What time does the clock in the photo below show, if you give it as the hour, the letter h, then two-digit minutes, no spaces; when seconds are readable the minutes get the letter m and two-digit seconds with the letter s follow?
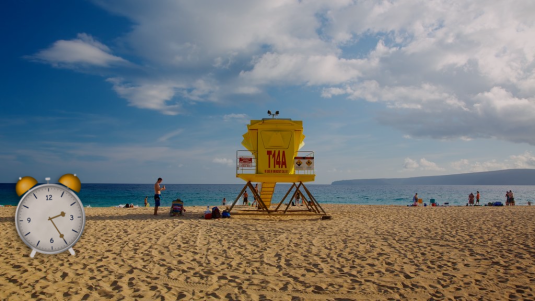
2h25
